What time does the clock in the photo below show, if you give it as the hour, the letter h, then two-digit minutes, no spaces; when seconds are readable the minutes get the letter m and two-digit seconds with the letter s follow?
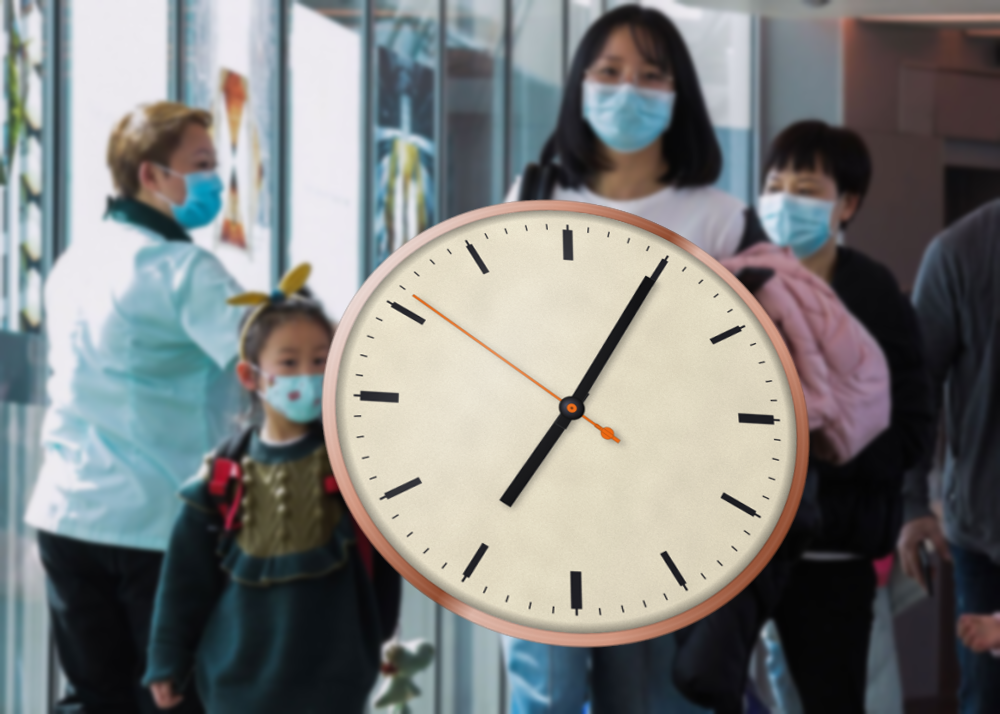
7h04m51s
